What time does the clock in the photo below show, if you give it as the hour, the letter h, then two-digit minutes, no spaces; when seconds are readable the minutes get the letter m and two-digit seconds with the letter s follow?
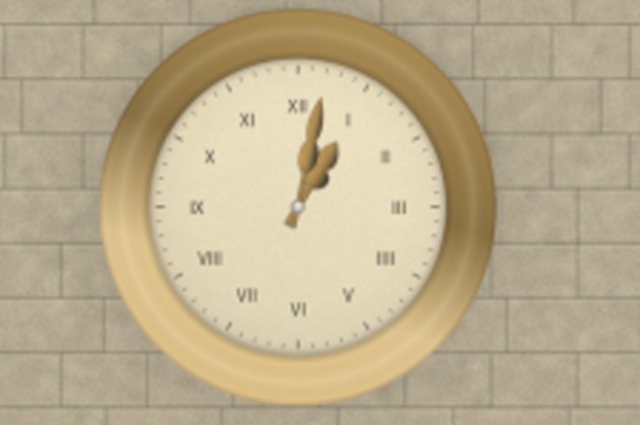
1h02
